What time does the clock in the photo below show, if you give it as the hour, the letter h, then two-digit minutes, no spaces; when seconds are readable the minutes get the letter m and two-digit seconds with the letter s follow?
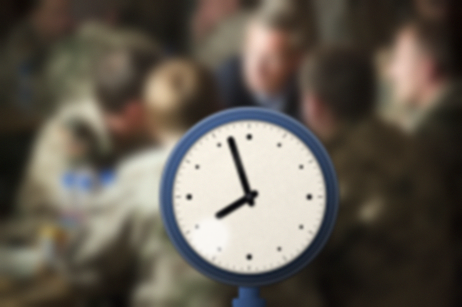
7h57
